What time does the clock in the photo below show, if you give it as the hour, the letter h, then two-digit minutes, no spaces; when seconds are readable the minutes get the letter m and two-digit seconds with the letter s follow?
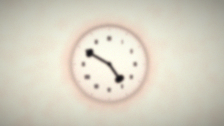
4h50
